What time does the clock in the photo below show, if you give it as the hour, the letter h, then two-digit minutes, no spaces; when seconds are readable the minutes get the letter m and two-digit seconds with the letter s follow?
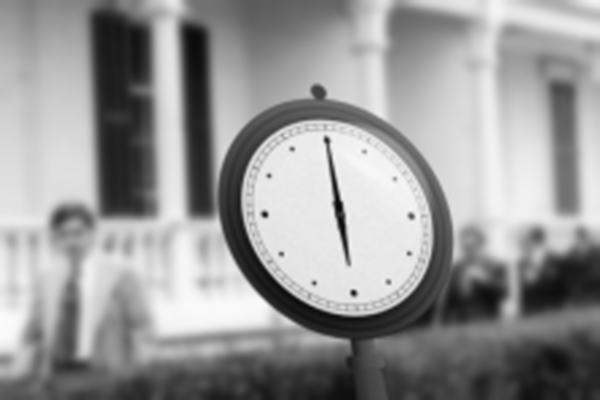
6h00
